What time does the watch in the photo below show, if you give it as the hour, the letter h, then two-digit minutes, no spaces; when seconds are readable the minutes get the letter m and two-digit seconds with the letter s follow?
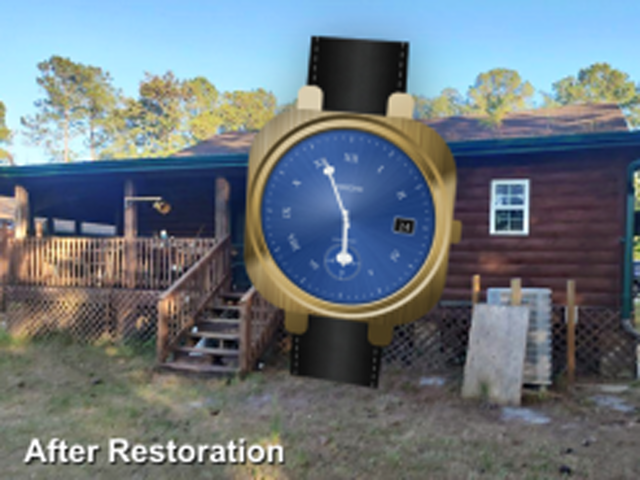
5h56
